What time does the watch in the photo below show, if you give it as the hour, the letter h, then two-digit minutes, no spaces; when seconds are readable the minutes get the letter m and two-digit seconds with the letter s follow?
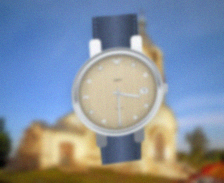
3h30
